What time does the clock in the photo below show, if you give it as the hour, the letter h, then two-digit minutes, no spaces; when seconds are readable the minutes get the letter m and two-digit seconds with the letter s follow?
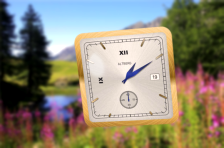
1h10
